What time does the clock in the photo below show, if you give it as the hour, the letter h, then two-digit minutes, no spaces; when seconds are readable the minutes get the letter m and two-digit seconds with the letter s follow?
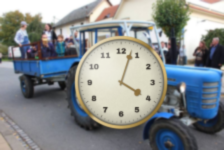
4h03
